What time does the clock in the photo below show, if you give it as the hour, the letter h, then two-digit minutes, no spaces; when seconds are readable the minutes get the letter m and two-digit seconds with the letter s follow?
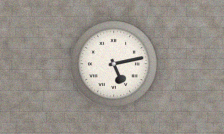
5h13
